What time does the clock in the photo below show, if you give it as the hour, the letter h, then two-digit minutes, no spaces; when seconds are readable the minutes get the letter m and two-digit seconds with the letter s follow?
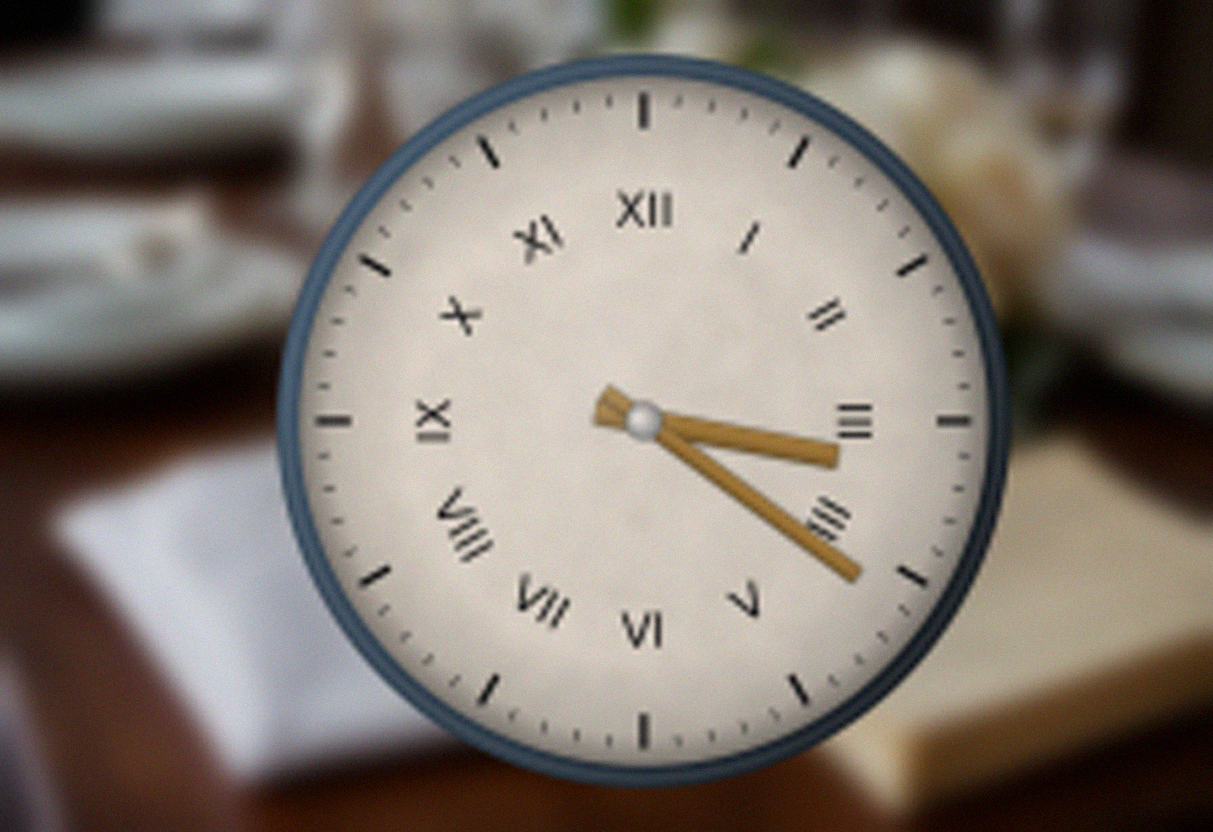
3h21
